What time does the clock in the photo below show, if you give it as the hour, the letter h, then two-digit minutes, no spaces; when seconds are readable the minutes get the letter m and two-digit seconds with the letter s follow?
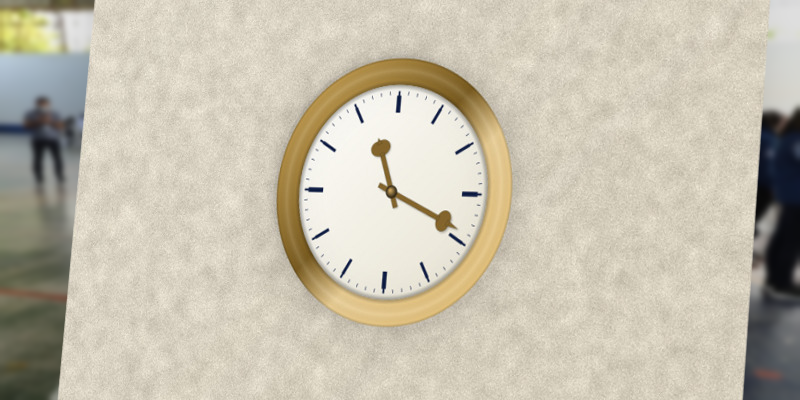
11h19
